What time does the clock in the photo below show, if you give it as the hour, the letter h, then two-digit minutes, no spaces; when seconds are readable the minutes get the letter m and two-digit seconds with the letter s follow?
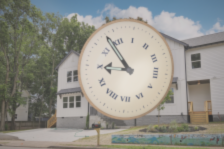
9h58
